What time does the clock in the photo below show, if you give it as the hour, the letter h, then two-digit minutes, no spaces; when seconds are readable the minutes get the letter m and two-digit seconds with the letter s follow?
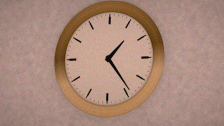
1h24
